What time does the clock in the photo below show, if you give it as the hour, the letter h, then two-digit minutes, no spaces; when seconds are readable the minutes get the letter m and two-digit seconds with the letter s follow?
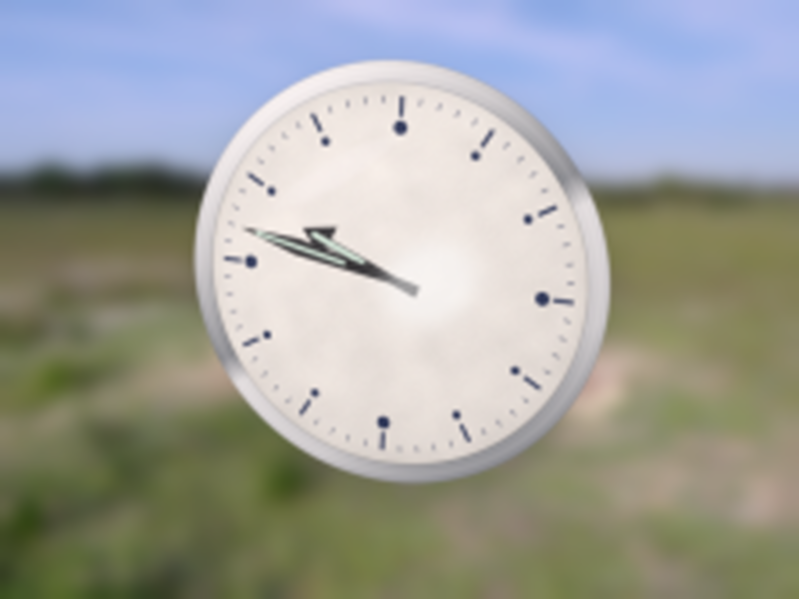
9h47
